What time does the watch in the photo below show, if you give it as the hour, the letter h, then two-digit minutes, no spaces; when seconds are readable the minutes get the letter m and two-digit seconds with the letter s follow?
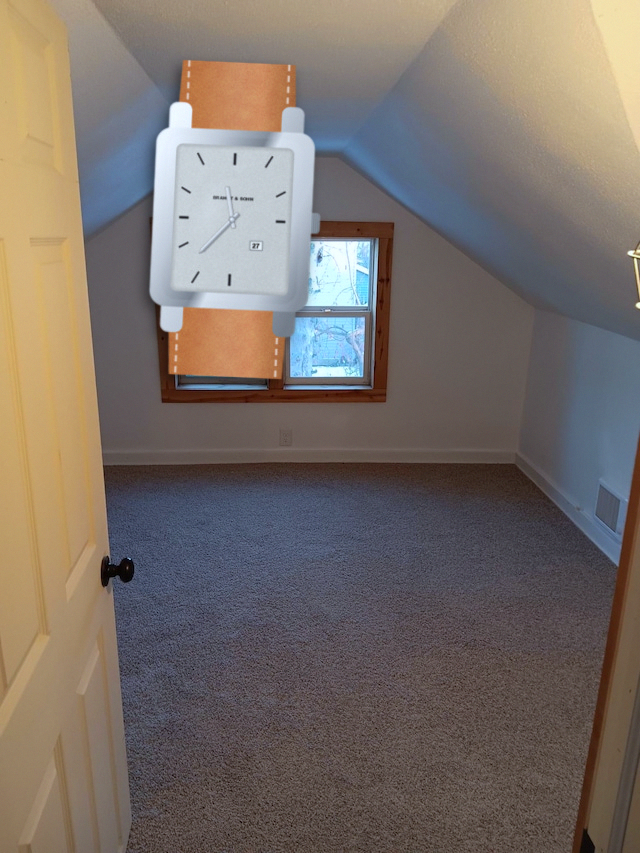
11h37
